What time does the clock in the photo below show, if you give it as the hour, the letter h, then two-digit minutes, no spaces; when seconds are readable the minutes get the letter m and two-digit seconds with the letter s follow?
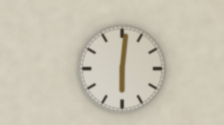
6h01
